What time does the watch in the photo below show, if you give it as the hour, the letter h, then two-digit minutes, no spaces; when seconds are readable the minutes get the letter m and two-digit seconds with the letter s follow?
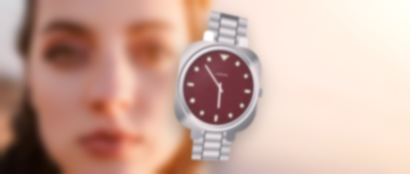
5h53
